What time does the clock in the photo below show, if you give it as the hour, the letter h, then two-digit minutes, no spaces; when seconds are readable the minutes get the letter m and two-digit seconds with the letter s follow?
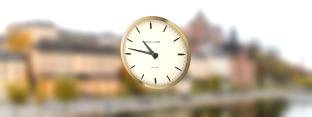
10h47
